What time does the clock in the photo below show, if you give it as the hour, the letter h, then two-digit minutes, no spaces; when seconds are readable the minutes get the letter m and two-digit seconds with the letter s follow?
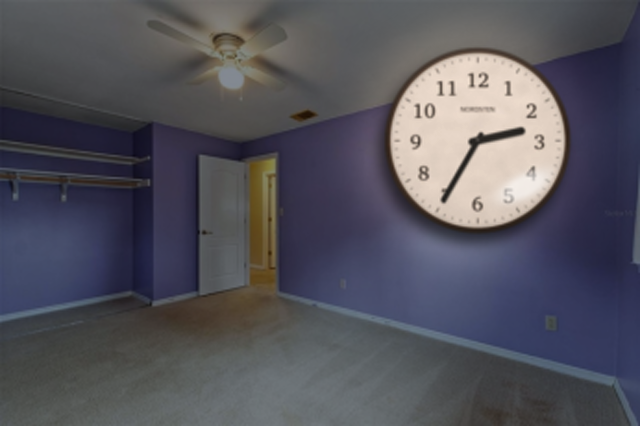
2h35
